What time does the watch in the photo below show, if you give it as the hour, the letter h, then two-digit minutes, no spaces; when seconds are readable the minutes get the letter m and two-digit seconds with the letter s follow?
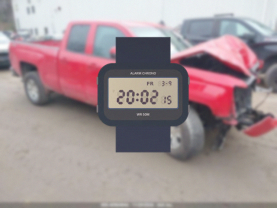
20h02m15s
